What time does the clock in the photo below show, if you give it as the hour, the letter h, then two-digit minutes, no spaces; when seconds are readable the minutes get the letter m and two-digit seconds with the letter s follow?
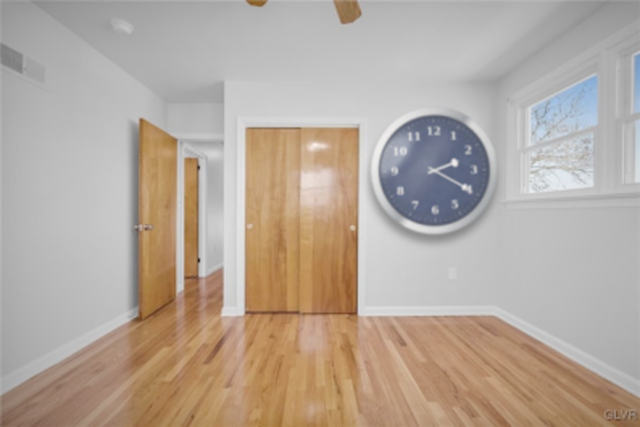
2h20
